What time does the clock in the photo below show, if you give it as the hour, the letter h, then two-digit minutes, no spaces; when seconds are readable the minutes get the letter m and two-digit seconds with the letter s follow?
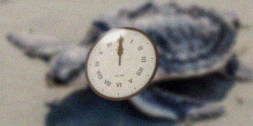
12h00
